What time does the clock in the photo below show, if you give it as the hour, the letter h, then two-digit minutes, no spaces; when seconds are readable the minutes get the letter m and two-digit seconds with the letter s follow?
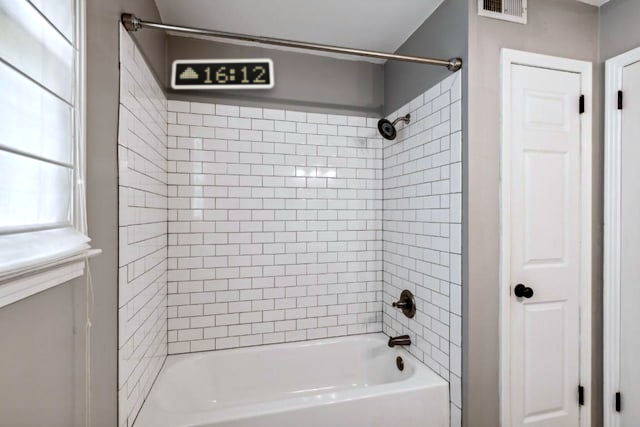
16h12
